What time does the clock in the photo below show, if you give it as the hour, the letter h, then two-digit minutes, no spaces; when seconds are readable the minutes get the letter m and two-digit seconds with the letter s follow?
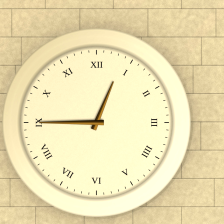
12h45
